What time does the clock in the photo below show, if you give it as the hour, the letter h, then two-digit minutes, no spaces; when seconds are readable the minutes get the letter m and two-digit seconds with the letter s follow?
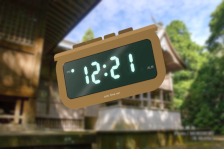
12h21
